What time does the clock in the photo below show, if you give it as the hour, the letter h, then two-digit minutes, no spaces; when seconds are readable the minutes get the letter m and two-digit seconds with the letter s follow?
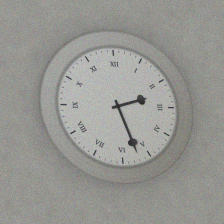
2h27
